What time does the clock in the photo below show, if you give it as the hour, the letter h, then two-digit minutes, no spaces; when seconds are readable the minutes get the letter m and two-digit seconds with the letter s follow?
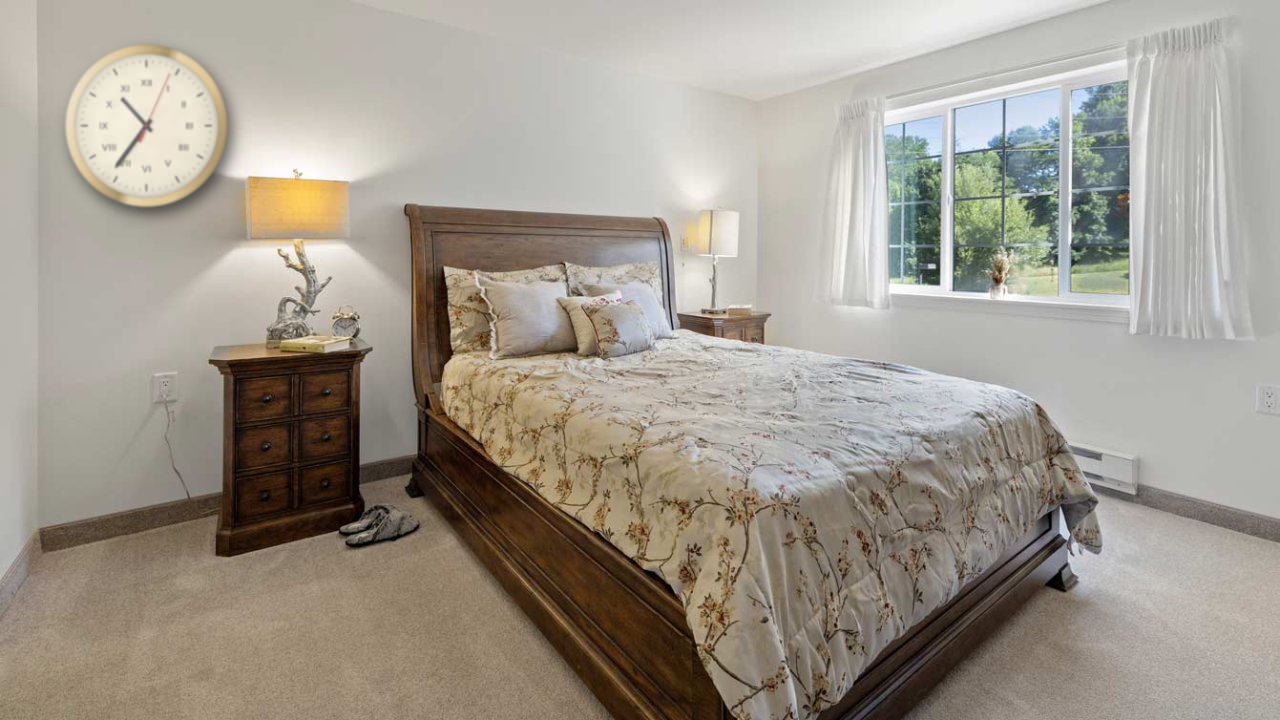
10h36m04s
